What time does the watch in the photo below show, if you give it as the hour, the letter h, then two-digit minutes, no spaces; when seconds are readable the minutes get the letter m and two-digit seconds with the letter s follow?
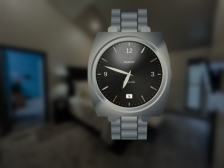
6h48
